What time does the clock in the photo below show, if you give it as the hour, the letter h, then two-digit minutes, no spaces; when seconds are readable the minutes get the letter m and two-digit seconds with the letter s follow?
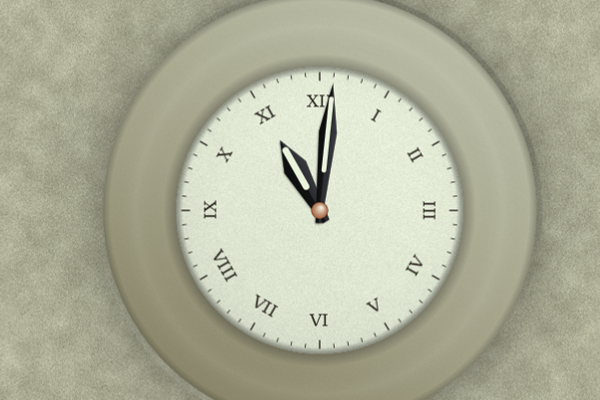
11h01
